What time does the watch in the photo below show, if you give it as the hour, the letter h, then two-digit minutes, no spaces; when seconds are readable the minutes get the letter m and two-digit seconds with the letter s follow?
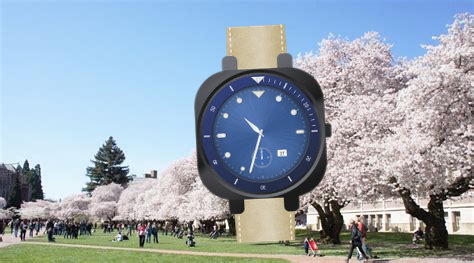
10h33
